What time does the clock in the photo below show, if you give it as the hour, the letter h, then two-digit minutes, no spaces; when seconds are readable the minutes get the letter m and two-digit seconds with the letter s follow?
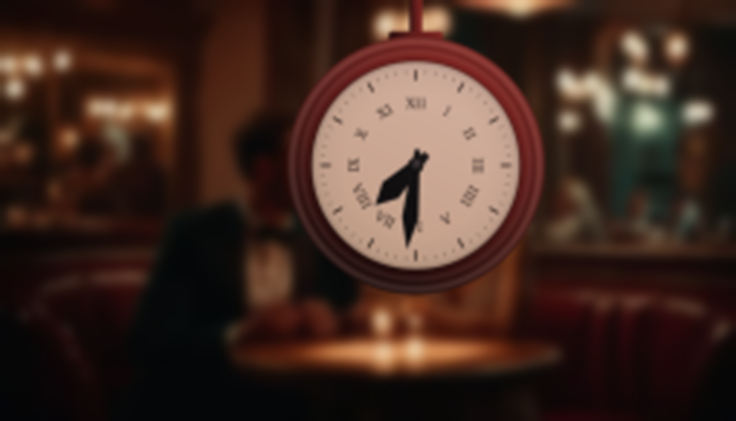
7h31
